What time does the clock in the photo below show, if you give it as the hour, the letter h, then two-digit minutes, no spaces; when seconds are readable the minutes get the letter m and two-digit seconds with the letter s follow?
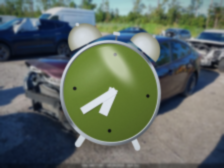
6h39
